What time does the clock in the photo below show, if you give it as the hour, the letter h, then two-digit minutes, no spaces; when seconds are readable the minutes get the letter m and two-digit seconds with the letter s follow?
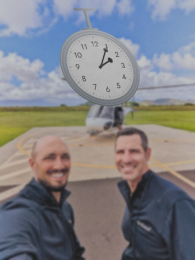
2h05
